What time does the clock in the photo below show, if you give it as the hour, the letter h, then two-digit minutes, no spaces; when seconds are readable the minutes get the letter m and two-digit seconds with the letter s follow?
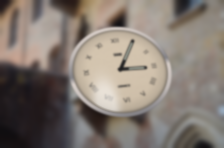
3h05
